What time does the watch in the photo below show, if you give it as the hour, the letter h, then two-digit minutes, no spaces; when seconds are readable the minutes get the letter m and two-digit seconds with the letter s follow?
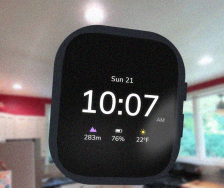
10h07
